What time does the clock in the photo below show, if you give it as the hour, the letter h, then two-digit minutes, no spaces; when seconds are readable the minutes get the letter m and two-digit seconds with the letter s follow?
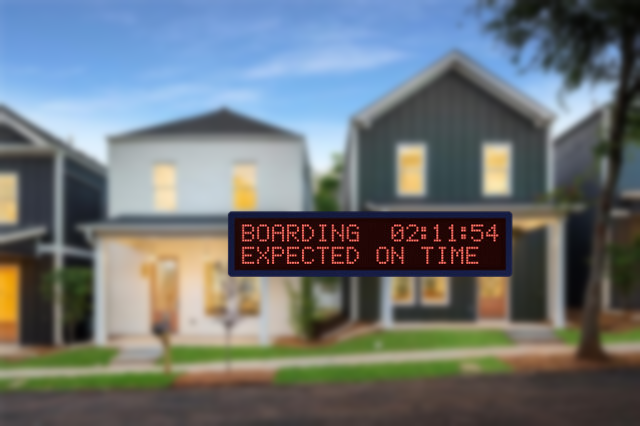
2h11m54s
